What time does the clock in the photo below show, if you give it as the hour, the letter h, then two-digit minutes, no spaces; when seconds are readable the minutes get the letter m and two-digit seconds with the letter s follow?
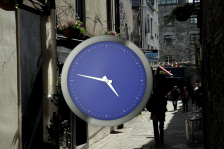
4h47
